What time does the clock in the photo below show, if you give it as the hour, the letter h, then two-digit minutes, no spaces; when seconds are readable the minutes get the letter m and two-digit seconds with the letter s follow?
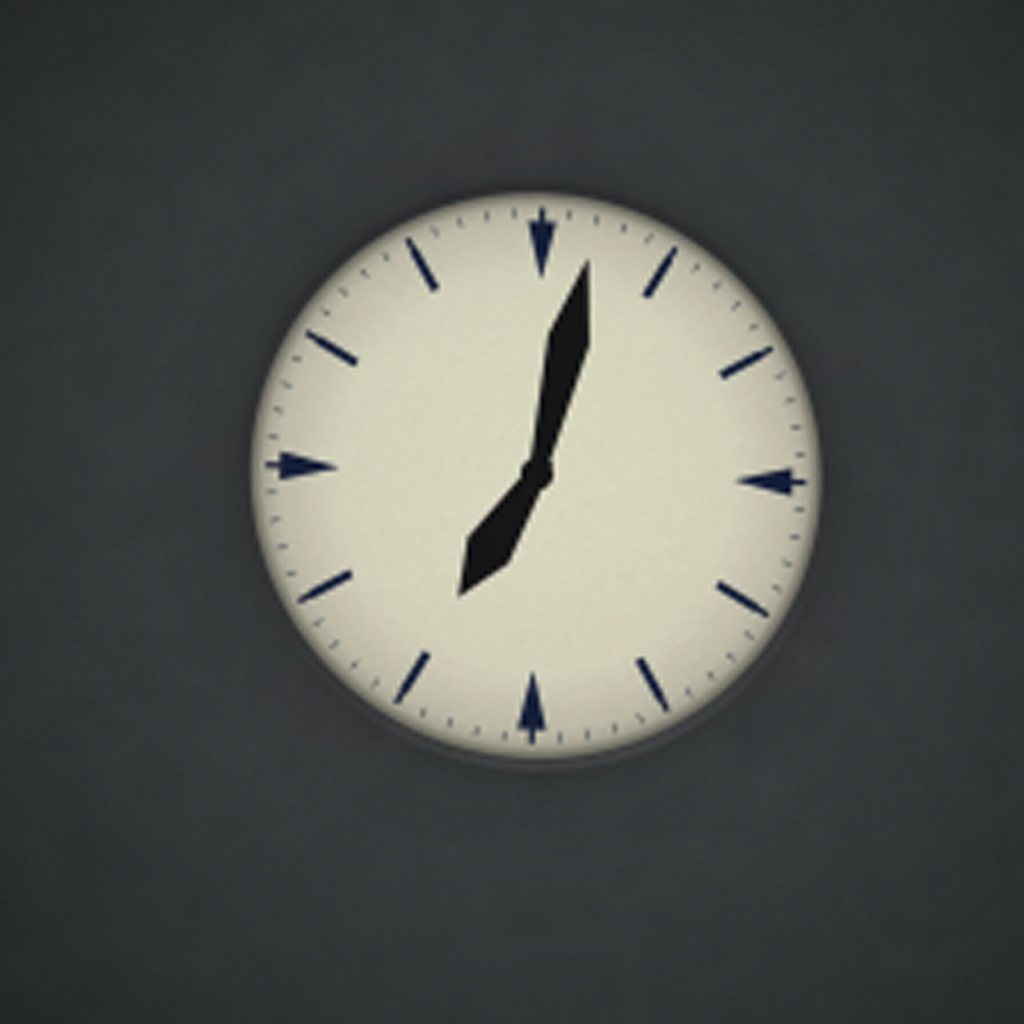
7h02
